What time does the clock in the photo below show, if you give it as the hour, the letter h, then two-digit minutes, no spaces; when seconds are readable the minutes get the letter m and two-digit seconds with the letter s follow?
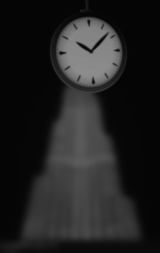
10h08
